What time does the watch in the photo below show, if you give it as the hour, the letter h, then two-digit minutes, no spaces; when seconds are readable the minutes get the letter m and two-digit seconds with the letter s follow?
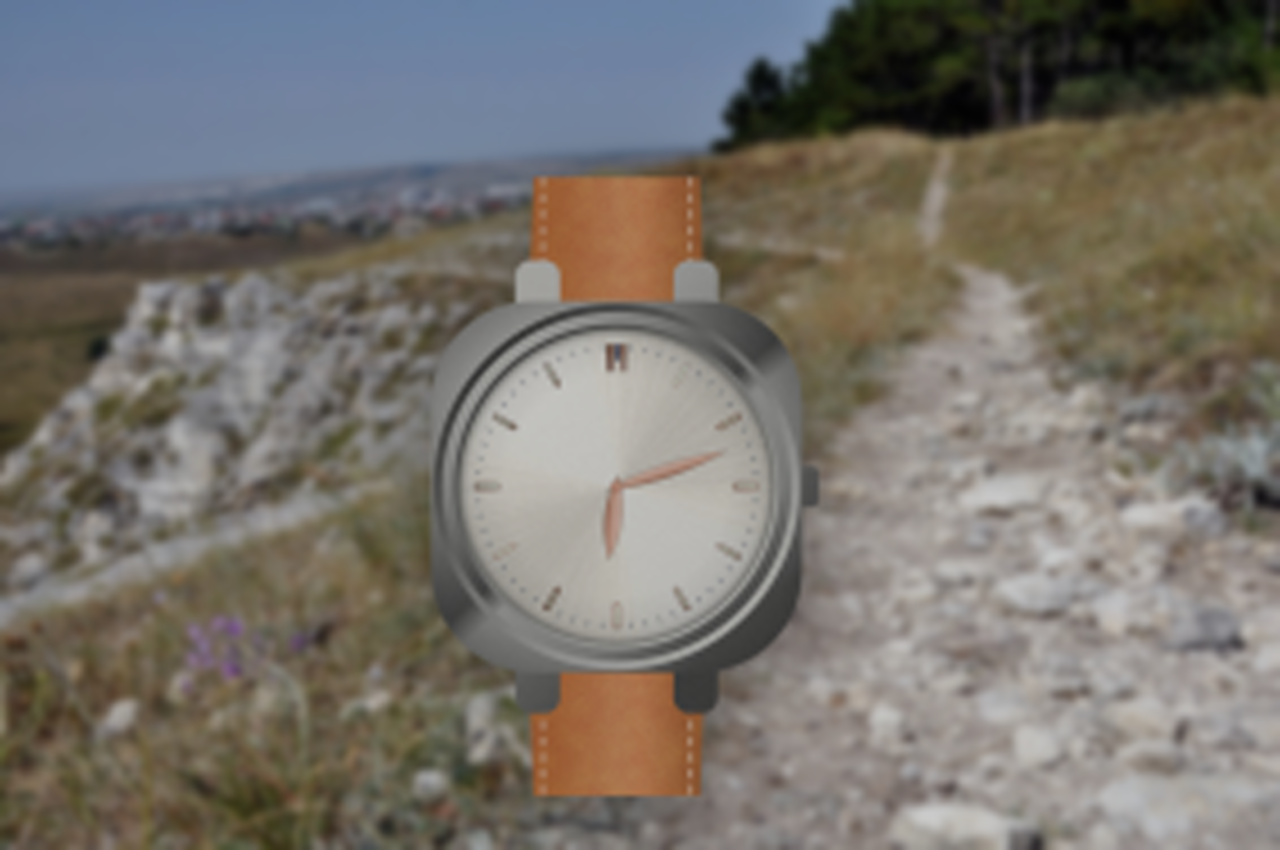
6h12
